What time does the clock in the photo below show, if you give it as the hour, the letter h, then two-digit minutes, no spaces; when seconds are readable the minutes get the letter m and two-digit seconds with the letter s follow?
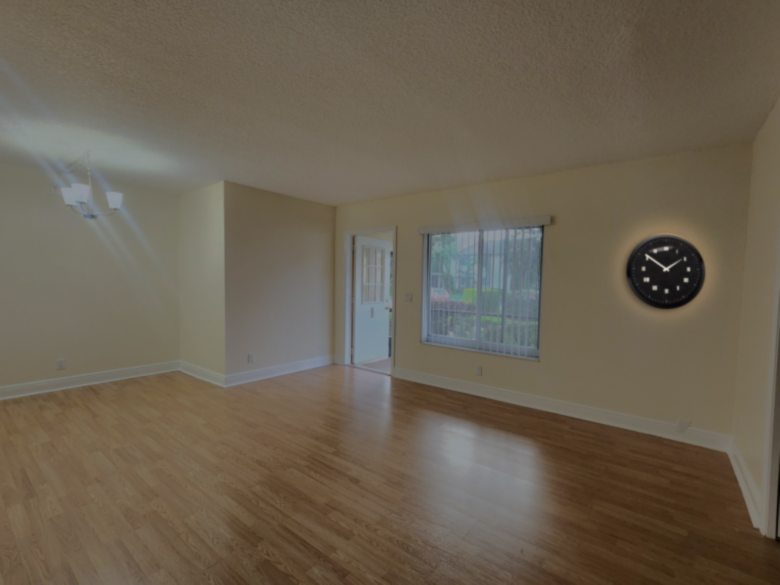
1h51
